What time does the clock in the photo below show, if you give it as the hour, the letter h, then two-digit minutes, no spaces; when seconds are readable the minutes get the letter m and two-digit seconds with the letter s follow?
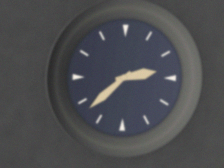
2h38
